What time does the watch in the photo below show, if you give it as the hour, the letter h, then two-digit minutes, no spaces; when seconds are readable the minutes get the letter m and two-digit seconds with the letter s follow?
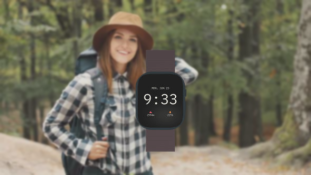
9h33
